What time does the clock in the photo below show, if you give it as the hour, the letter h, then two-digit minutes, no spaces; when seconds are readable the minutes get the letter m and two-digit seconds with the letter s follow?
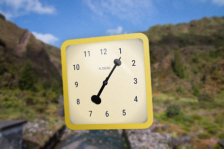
7h06
